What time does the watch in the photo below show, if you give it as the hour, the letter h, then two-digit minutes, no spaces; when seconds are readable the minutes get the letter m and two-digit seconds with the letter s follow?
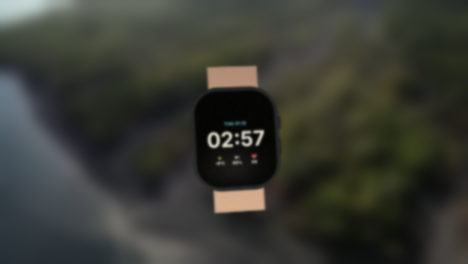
2h57
